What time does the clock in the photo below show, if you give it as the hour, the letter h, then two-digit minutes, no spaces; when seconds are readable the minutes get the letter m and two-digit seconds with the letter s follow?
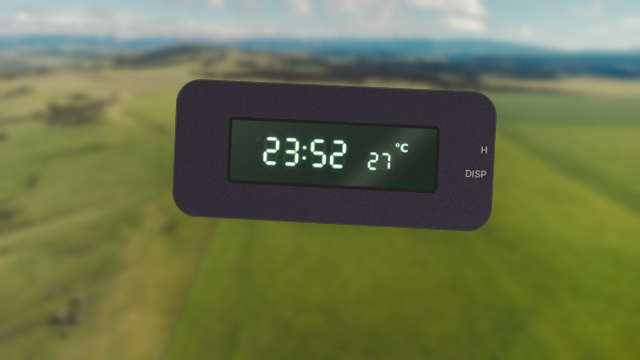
23h52
